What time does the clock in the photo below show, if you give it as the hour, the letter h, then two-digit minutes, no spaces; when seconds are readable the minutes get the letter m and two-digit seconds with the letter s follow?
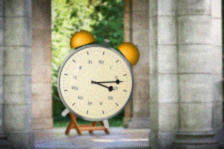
3h12
